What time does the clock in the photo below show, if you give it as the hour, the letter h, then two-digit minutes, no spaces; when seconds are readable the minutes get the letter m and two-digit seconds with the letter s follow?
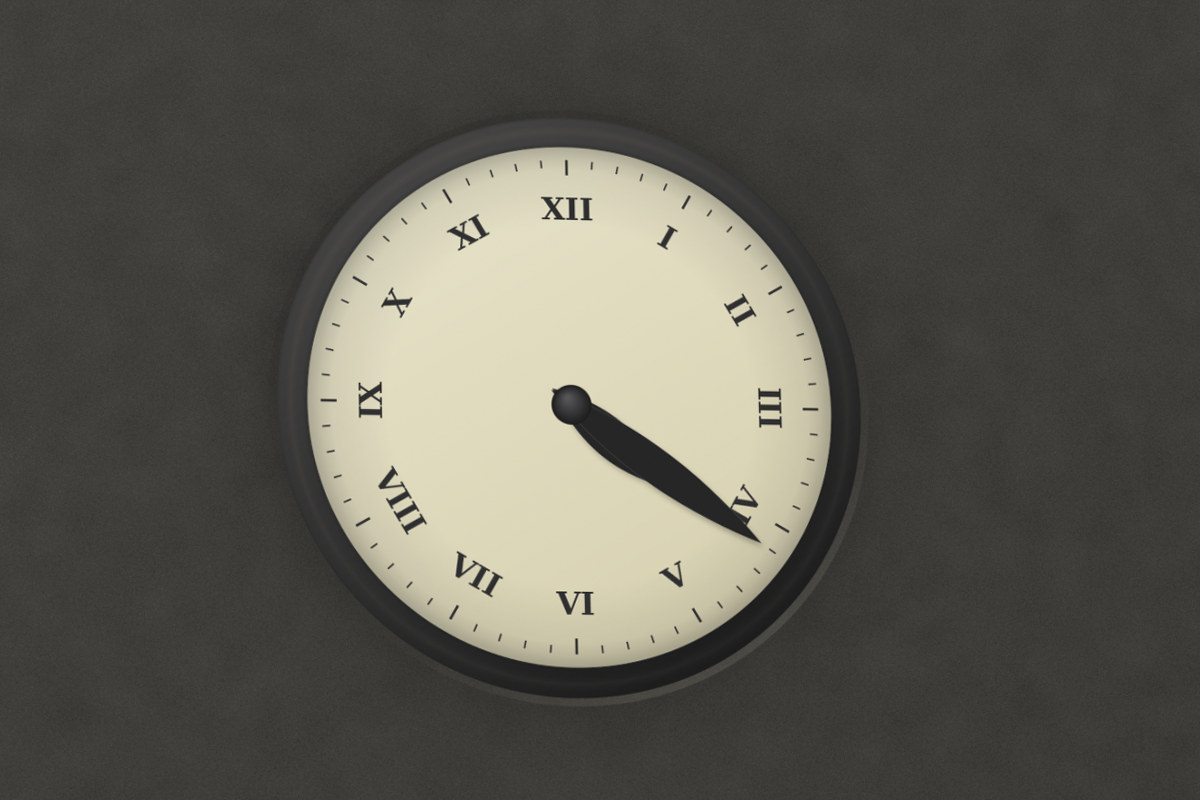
4h21
